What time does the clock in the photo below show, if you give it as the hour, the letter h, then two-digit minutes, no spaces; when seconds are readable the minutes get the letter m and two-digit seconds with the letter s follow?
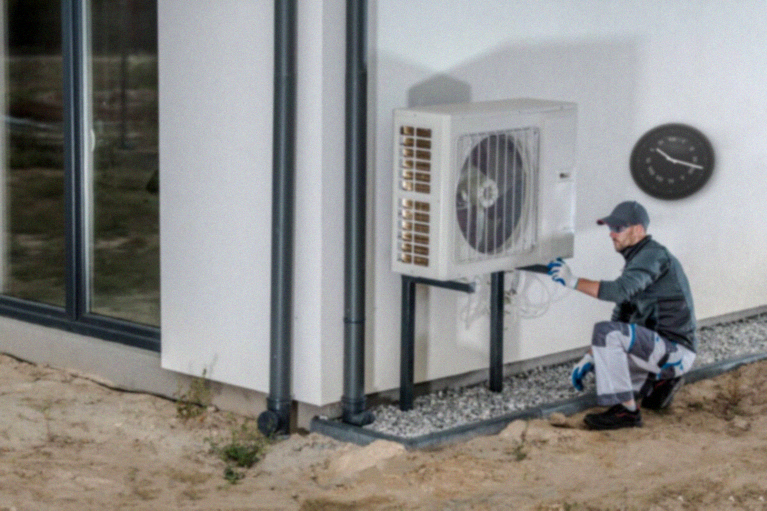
10h18
